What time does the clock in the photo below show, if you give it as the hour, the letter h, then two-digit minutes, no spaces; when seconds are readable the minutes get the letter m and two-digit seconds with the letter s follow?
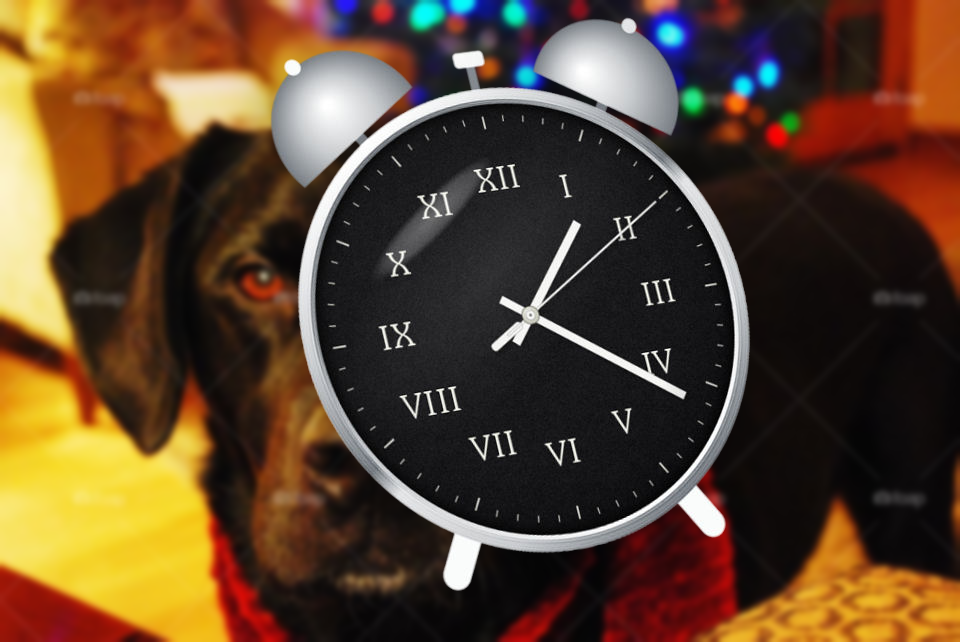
1h21m10s
